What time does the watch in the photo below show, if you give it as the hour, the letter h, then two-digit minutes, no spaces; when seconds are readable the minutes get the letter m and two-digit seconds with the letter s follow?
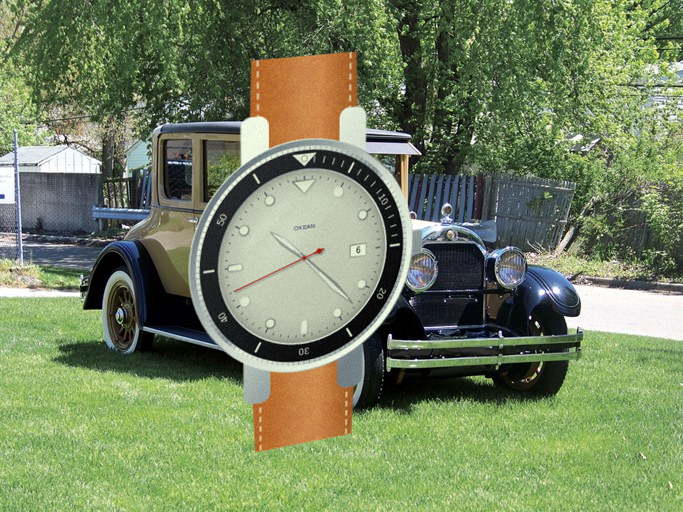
10h22m42s
